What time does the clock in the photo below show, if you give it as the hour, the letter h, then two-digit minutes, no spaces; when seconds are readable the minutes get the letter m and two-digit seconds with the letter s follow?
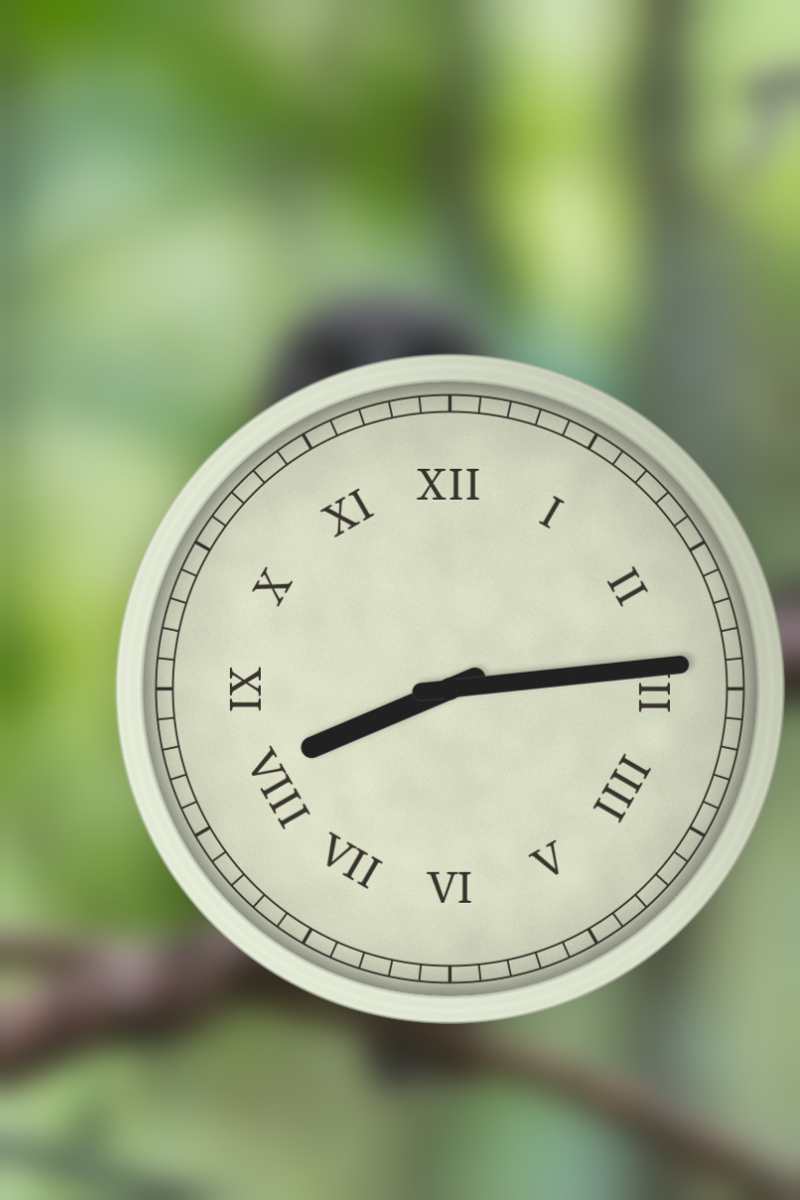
8h14
